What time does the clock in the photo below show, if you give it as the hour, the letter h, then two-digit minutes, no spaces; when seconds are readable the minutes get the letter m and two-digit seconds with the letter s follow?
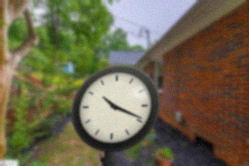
10h19
